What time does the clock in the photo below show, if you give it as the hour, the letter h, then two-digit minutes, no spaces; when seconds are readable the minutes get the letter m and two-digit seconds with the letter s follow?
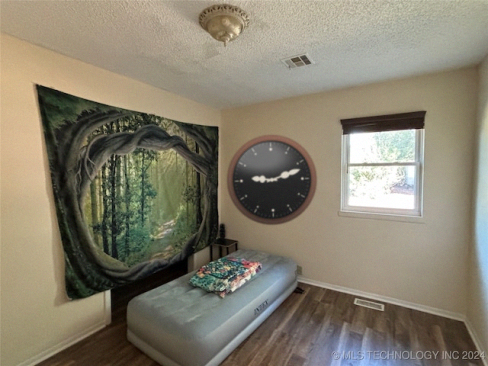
9h12
